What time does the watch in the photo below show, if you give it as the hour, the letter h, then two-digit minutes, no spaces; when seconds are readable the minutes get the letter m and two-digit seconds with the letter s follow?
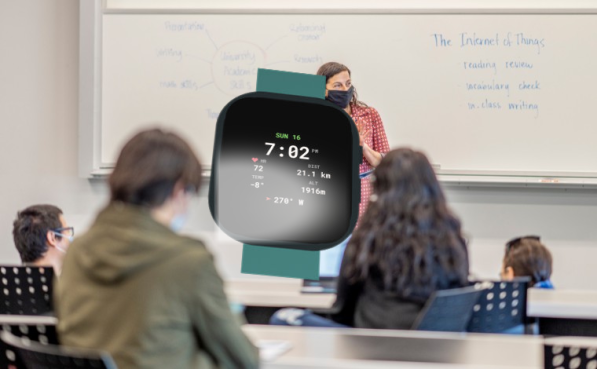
7h02
